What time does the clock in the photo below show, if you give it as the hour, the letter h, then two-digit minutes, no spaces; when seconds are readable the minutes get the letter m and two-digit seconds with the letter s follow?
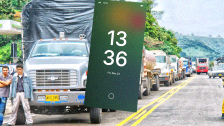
13h36
